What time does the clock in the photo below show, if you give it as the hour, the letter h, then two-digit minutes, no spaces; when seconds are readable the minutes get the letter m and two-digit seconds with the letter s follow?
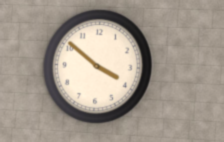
3h51
